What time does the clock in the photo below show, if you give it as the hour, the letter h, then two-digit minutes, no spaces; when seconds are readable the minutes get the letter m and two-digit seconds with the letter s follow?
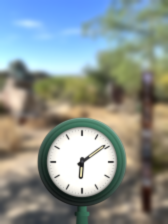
6h09
